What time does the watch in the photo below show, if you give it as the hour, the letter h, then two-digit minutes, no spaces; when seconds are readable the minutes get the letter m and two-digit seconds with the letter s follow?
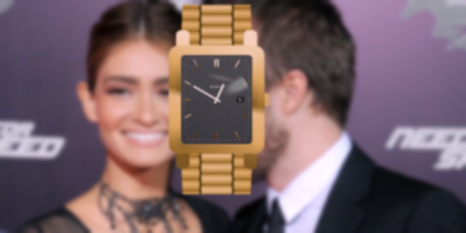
12h50
